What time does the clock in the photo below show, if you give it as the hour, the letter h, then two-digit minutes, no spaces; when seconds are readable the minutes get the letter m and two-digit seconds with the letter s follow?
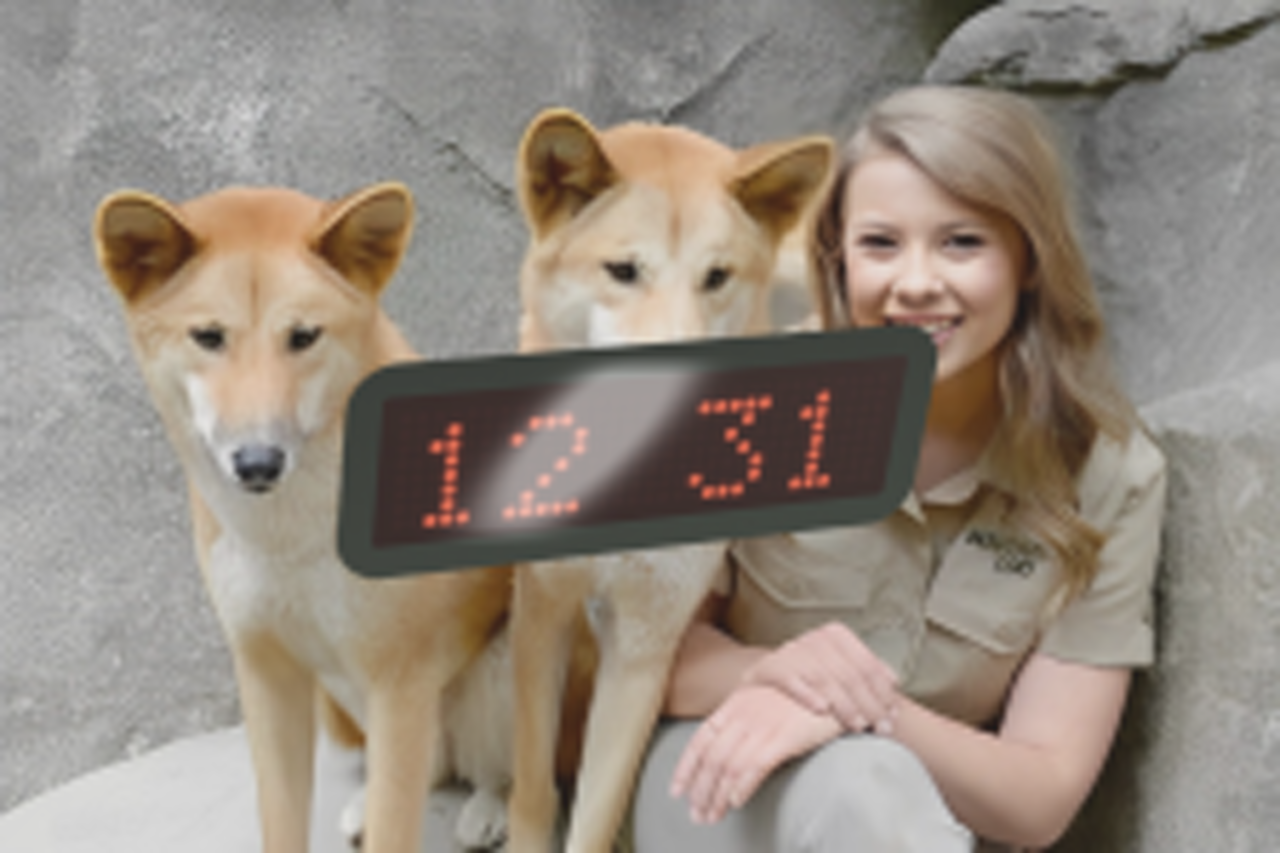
12h31
